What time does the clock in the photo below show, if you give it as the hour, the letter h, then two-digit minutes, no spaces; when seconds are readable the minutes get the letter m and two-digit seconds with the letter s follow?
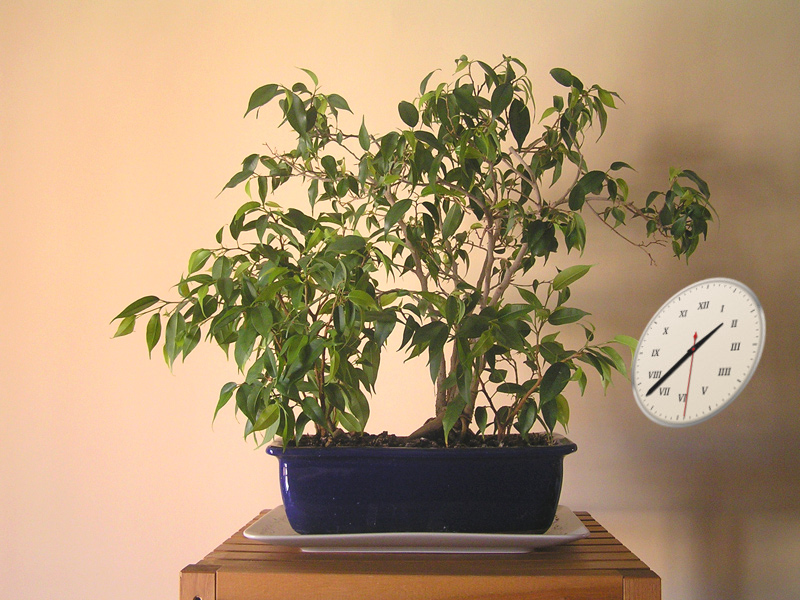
1h37m29s
